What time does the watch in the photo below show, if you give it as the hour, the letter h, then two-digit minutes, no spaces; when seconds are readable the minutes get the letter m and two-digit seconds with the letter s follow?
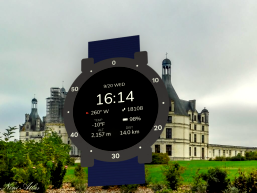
16h14
